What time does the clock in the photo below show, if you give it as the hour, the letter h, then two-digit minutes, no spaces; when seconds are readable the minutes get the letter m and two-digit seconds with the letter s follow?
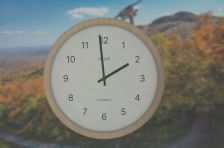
1h59
